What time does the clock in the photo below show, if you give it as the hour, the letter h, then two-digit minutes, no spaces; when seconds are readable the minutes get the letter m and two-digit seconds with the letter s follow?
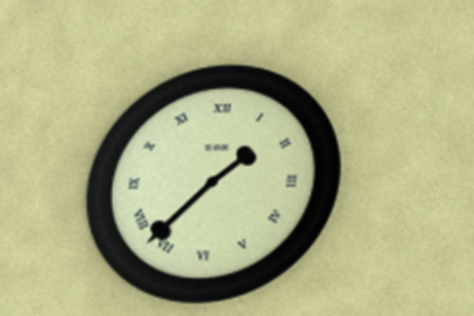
1h37
